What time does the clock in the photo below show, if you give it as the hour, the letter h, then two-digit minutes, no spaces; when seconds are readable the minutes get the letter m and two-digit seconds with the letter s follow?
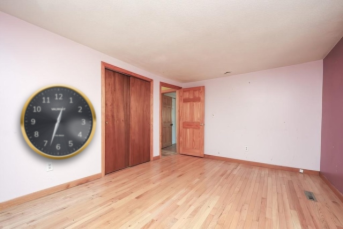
12h33
